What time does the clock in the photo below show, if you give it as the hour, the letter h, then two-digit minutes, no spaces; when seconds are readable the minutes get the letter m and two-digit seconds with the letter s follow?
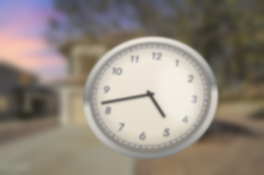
4h42
